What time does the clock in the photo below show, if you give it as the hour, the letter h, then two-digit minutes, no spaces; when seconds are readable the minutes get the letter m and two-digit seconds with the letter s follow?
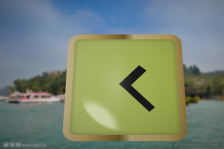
1h23
